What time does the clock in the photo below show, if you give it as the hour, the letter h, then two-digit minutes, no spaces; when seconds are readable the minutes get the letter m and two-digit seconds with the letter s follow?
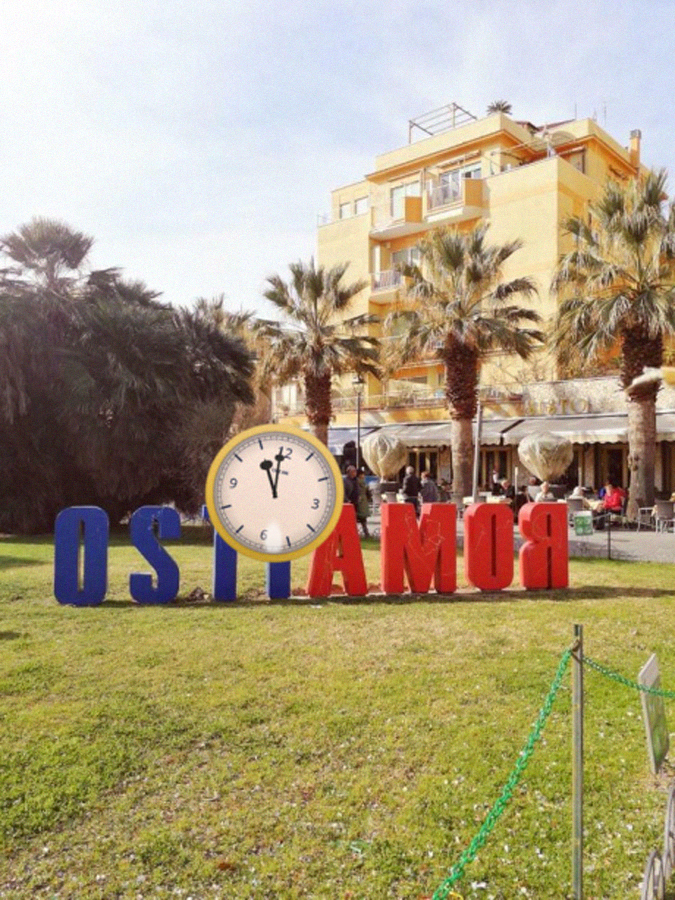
10h59
